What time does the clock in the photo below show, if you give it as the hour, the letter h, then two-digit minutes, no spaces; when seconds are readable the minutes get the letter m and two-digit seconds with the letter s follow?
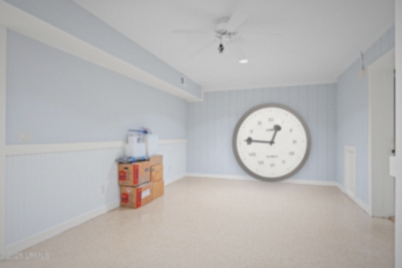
12h46
